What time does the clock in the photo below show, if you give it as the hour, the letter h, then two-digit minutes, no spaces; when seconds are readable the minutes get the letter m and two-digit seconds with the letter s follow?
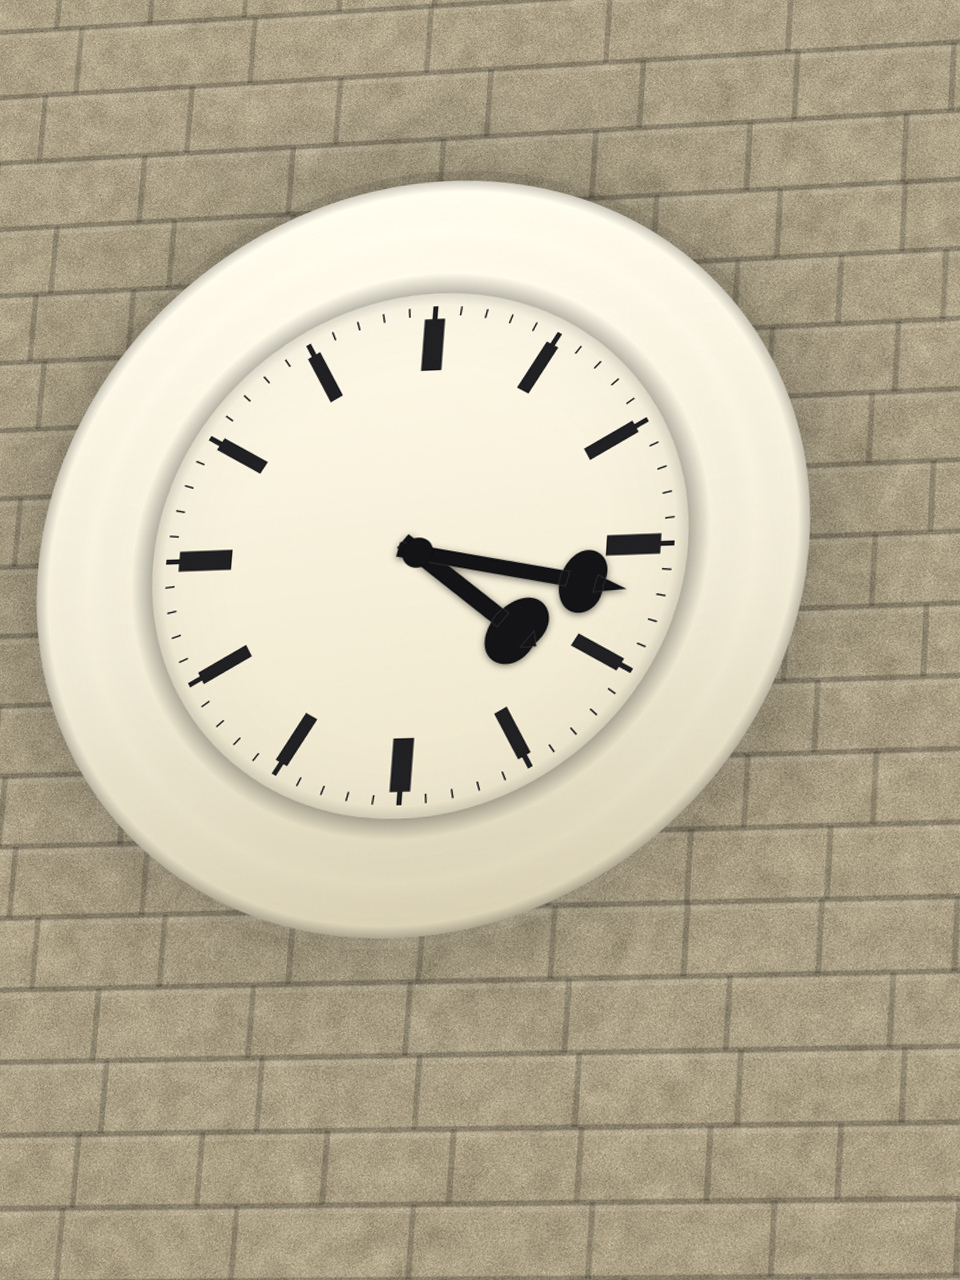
4h17
